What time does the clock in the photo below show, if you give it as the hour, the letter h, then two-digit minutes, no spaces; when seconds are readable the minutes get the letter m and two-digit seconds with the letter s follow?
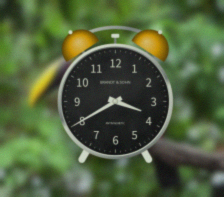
3h40
